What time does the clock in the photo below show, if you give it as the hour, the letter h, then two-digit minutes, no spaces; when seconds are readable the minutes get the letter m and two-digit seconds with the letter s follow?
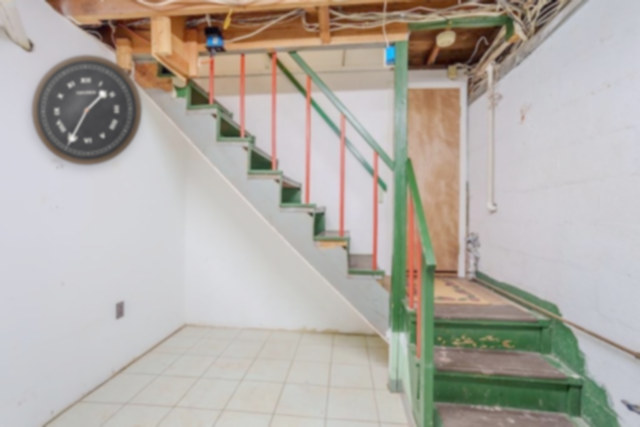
1h35
